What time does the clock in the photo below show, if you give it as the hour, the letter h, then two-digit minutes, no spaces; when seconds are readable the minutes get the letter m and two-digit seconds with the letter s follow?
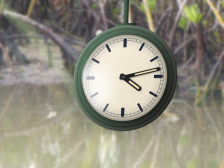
4h13
